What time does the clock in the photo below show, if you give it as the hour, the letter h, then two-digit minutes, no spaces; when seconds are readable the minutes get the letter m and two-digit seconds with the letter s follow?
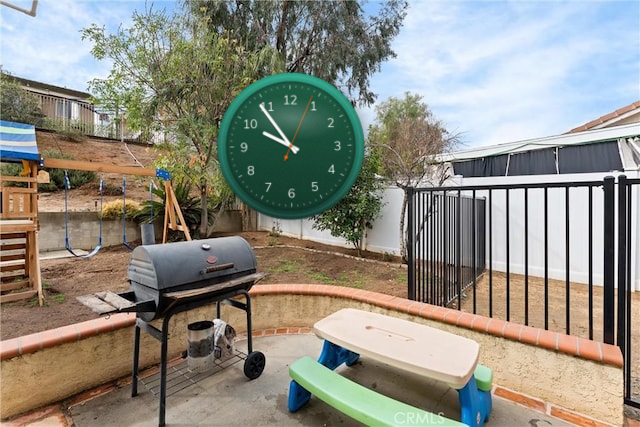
9h54m04s
